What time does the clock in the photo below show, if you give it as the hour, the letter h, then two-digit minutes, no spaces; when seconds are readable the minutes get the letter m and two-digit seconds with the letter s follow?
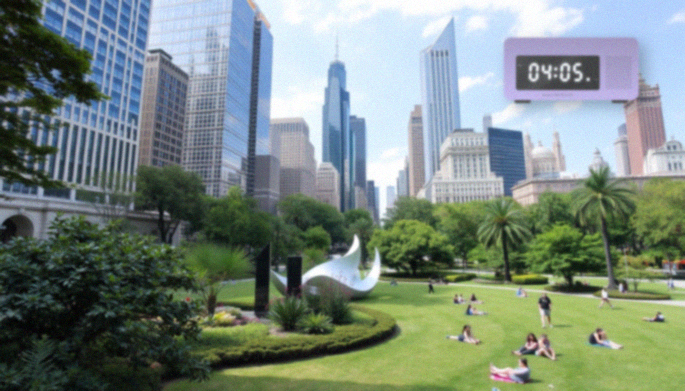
4h05
